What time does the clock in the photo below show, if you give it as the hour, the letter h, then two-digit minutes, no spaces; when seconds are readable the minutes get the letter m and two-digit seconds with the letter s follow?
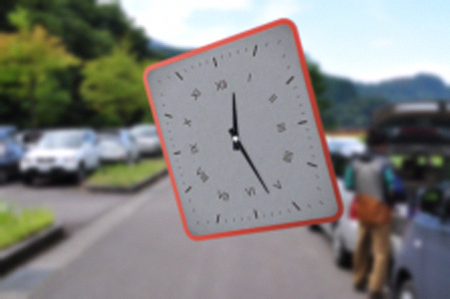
12h27
